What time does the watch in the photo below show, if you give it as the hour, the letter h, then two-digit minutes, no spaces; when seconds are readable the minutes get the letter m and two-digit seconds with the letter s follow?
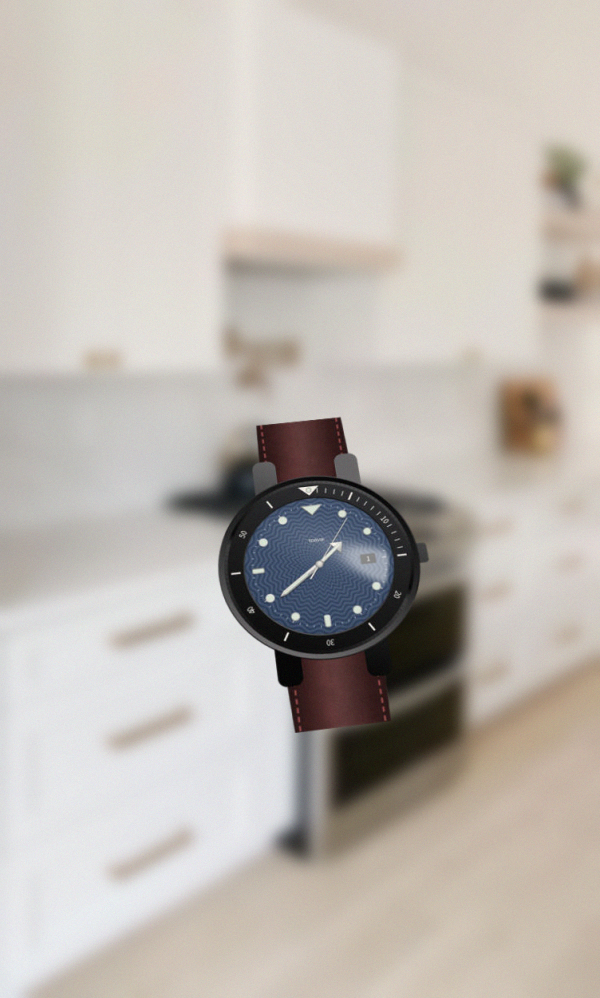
1h39m06s
